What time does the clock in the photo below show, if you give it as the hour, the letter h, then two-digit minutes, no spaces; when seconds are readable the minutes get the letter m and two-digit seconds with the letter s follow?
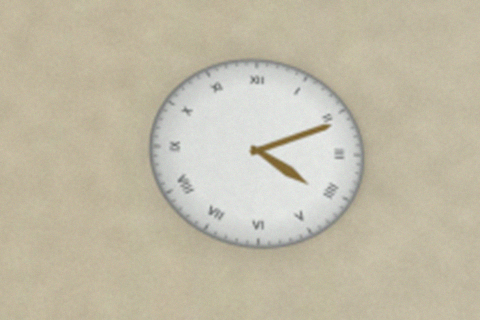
4h11
